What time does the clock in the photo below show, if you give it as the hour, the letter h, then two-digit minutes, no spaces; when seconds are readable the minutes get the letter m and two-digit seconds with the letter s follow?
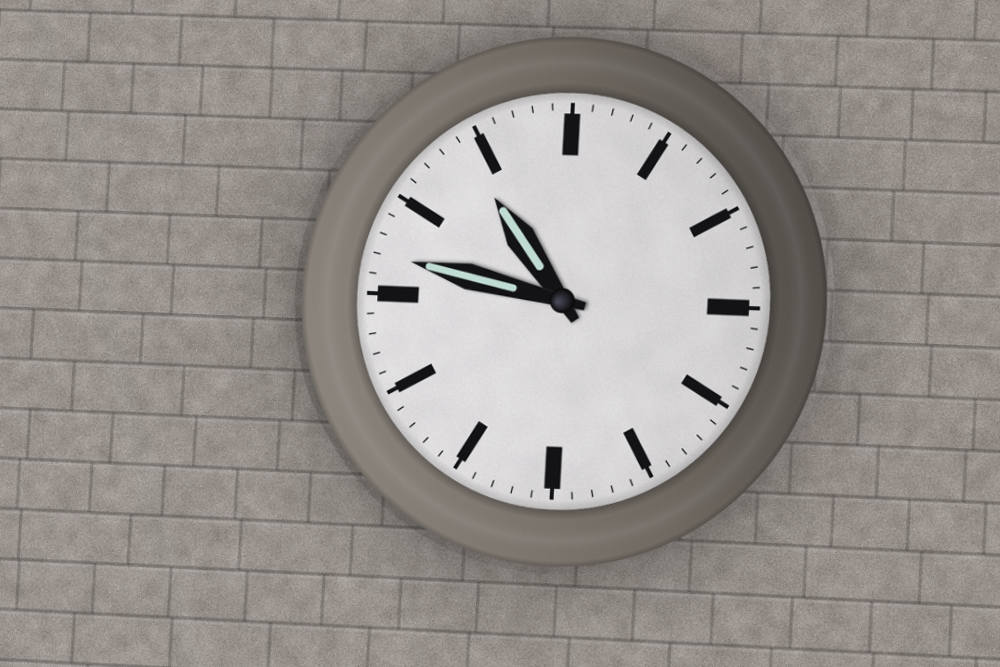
10h47
